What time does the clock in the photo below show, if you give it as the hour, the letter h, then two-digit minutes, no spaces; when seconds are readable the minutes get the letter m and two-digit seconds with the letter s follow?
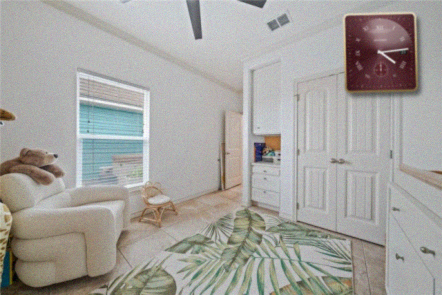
4h14
